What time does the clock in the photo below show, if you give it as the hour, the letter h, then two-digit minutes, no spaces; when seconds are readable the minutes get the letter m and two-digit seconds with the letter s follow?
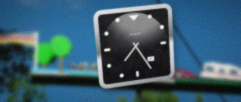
7h25
